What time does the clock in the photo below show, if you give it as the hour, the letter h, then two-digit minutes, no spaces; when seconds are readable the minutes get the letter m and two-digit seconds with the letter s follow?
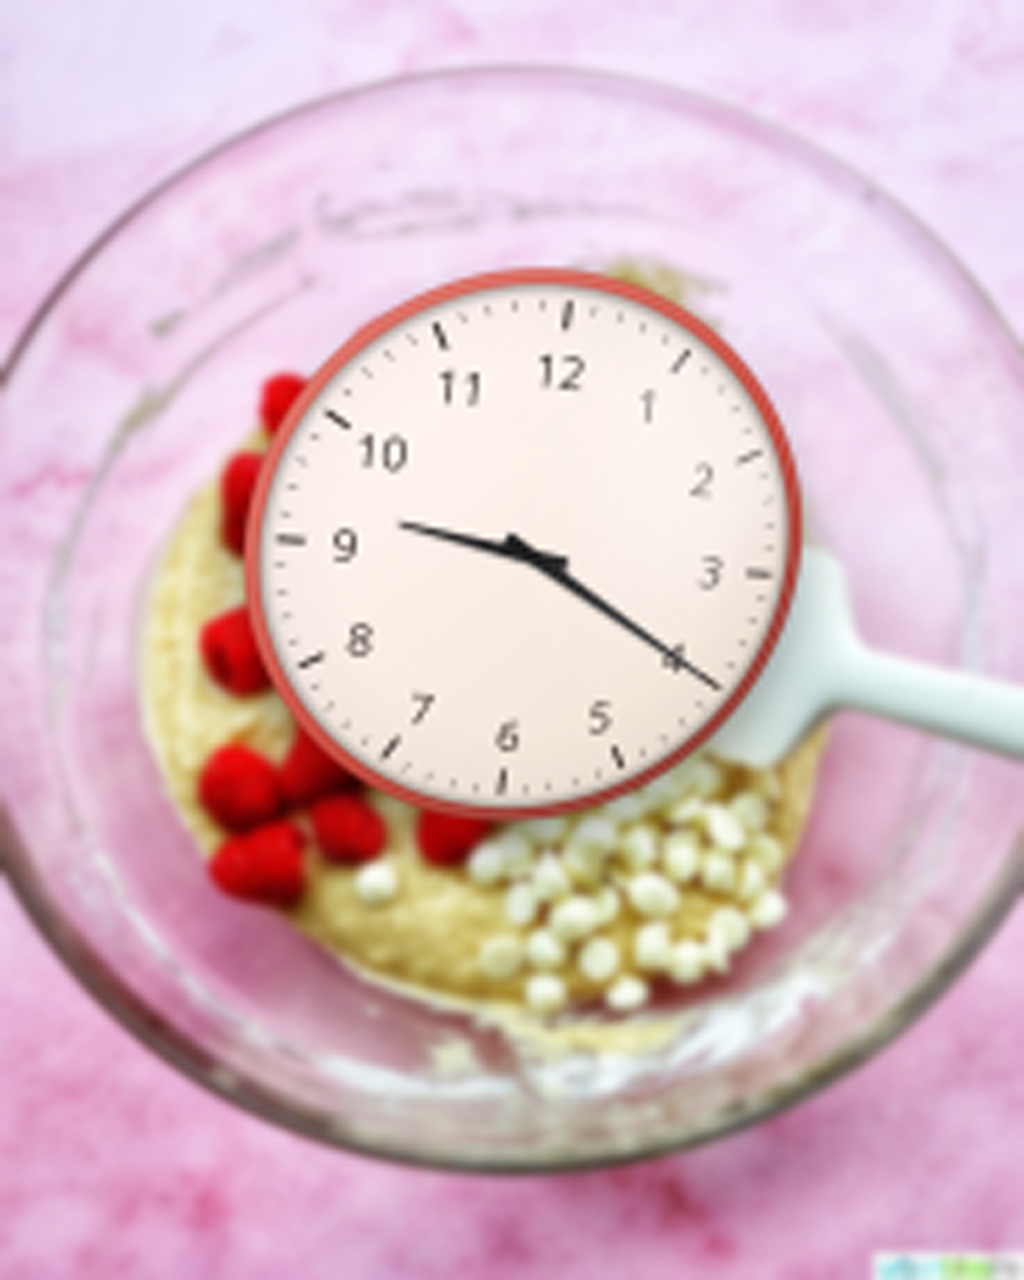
9h20
